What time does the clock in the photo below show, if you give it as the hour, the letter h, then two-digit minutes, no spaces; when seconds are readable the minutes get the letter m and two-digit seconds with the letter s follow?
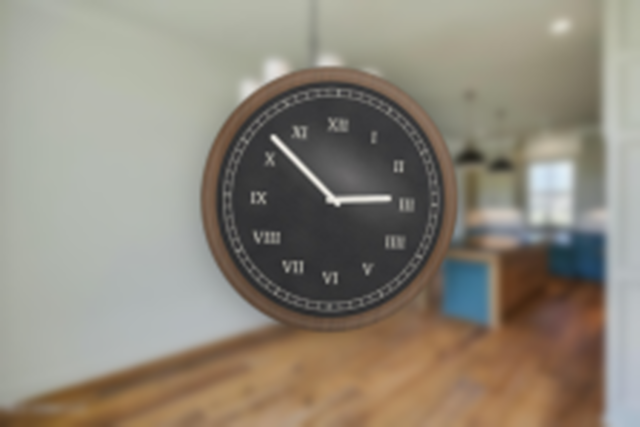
2h52
